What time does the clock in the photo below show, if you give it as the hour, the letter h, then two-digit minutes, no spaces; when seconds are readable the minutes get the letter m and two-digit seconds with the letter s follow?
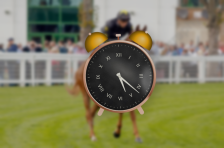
5h22
